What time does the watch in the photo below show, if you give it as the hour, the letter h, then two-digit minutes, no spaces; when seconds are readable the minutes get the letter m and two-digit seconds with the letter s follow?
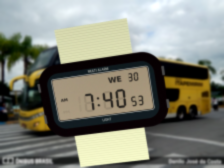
7h40m53s
